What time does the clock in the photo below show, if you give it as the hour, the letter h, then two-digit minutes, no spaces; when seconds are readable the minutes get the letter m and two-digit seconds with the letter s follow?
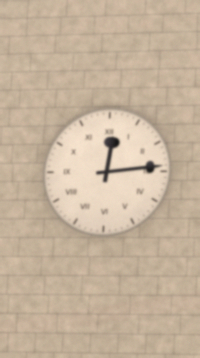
12h14
